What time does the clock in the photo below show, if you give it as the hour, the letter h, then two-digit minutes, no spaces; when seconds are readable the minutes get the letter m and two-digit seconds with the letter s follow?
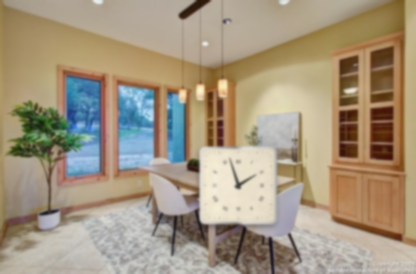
1h57
